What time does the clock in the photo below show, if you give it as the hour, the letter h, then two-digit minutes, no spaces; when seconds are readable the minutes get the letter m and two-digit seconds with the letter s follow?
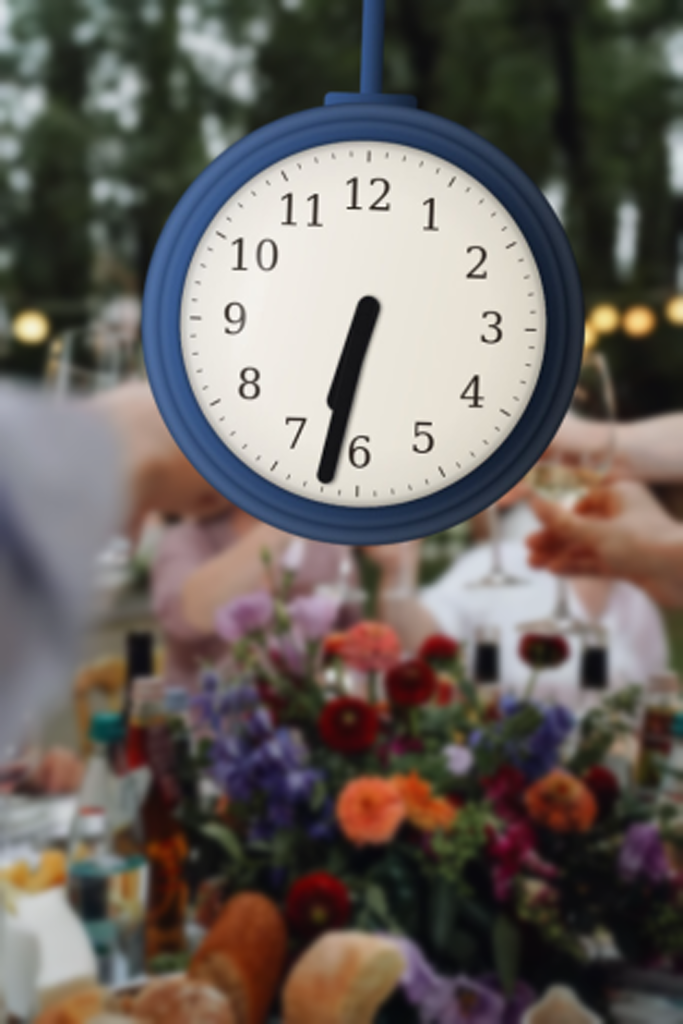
6h32
